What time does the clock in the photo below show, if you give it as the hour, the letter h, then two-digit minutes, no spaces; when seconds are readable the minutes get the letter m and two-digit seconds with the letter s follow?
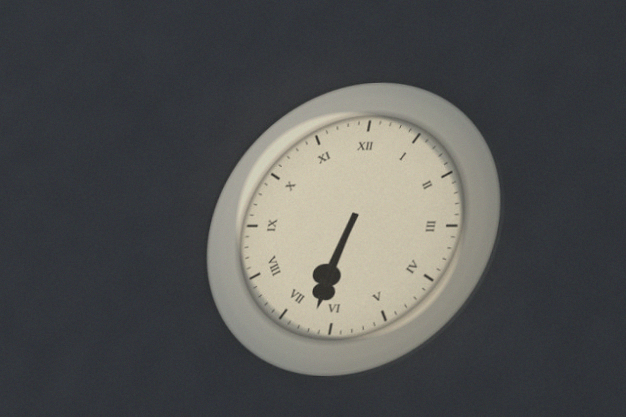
6h32
